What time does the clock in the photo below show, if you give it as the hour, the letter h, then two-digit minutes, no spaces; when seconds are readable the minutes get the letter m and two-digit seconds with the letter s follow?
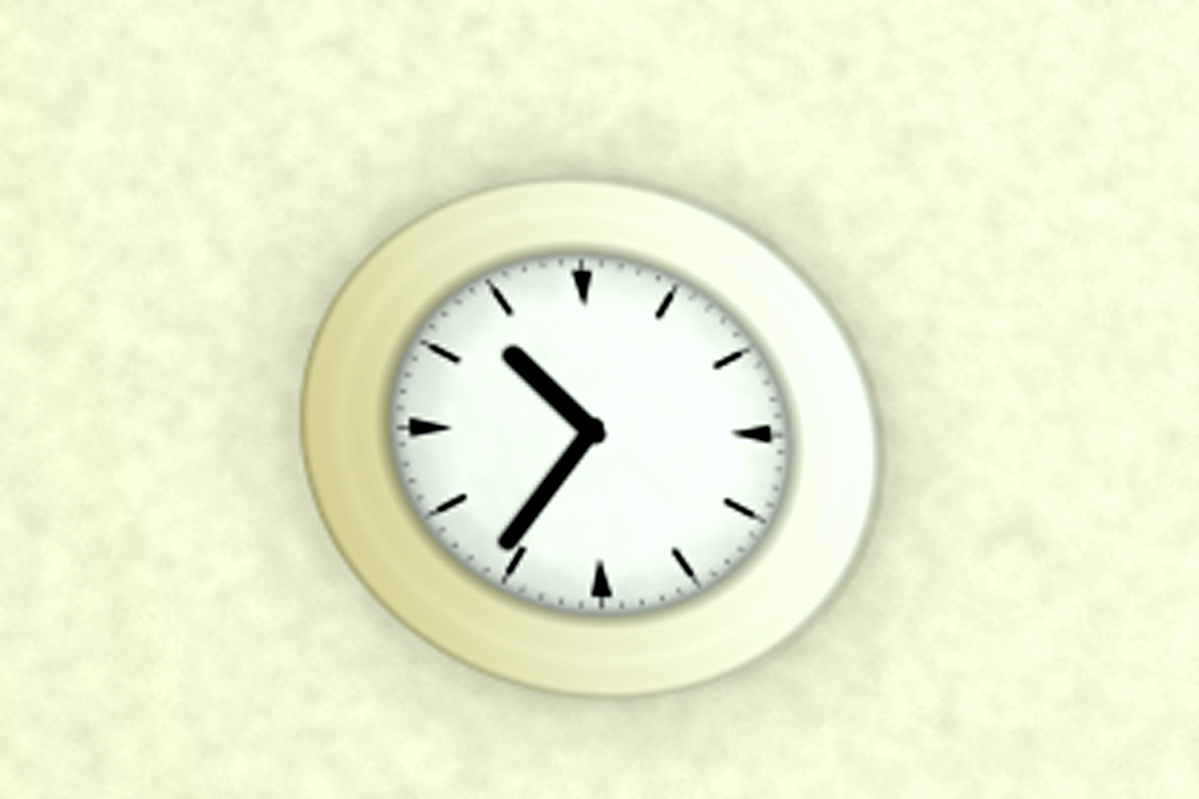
10h36
